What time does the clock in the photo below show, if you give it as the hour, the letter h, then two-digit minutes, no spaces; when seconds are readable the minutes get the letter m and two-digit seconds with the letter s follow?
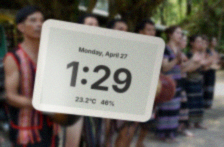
1h29
